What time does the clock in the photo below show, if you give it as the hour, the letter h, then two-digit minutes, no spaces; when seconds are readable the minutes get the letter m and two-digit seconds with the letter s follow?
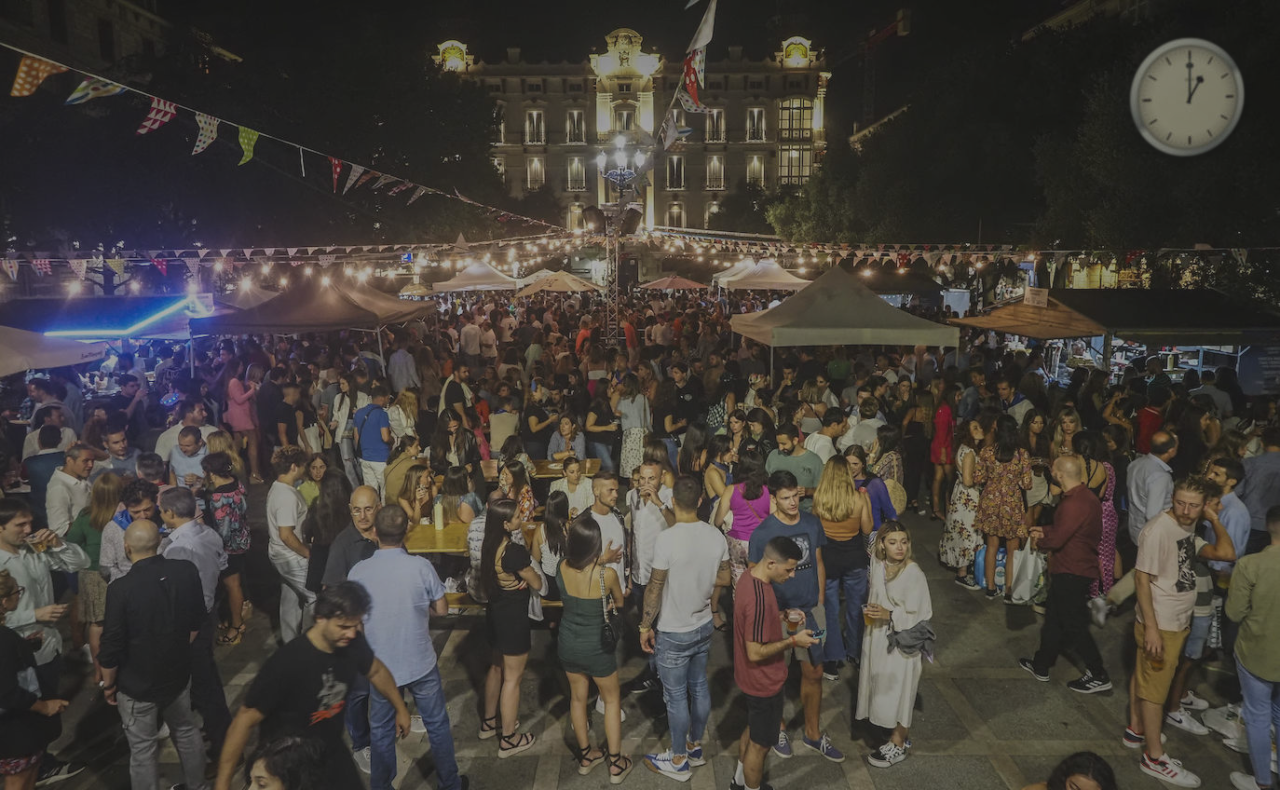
1h00
